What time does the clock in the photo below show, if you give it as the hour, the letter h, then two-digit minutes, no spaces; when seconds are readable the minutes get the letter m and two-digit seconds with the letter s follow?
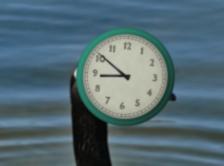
8h51
